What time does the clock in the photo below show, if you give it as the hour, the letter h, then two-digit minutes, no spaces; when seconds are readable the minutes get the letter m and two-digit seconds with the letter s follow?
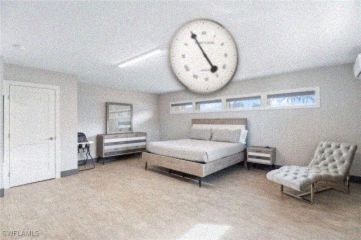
4h55
